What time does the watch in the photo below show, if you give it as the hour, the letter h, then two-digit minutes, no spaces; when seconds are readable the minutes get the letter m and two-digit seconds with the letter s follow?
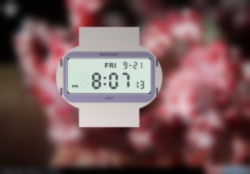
8h07
